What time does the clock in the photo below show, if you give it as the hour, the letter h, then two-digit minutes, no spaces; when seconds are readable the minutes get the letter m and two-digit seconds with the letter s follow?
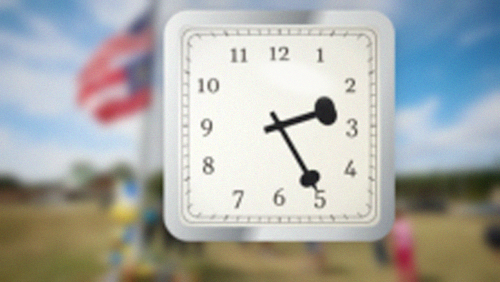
2h25
